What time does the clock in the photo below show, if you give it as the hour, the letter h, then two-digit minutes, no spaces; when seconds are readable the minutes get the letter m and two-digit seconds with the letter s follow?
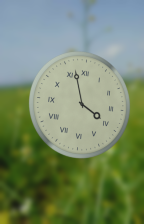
3h57
